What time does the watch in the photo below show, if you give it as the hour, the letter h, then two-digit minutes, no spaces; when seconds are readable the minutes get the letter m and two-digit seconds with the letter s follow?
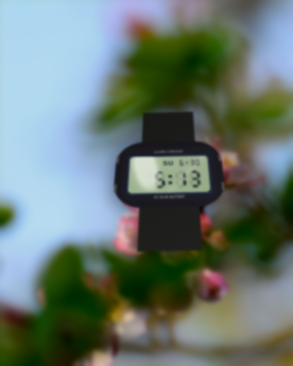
5h13
